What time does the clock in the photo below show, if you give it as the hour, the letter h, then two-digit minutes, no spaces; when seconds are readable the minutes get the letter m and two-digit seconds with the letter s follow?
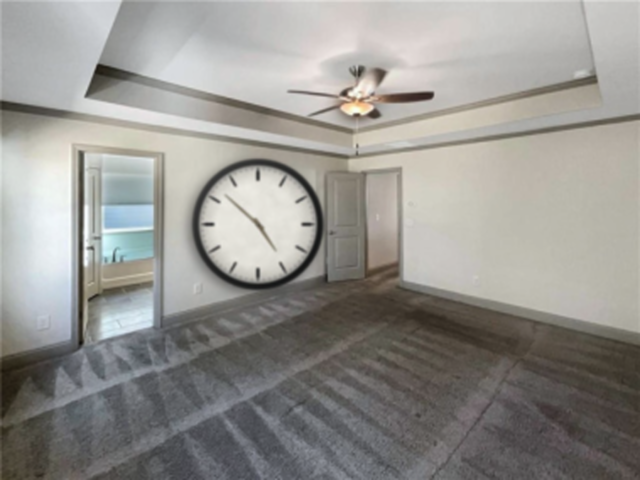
4h52
